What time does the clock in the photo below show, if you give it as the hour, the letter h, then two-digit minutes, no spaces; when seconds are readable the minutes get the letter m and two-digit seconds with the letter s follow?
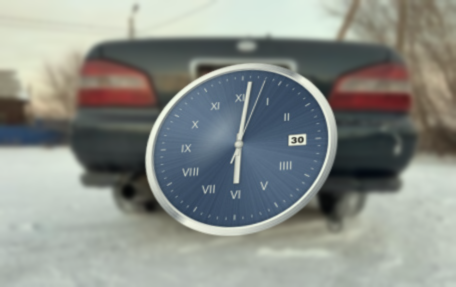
6h01m03s
